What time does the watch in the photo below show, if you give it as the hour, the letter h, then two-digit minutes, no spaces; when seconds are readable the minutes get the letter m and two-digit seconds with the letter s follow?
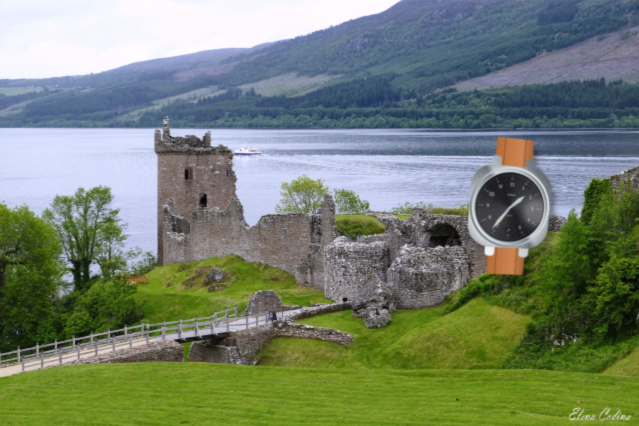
1h36
